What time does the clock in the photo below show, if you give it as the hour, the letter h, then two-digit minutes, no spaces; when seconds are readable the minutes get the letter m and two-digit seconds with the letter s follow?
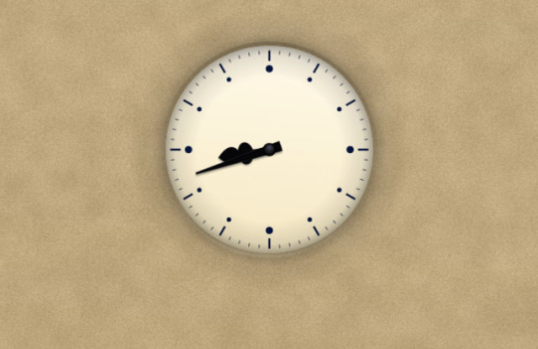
8h42
